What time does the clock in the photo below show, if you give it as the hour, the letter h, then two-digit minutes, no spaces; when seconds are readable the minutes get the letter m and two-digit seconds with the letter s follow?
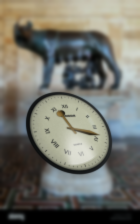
11h18
